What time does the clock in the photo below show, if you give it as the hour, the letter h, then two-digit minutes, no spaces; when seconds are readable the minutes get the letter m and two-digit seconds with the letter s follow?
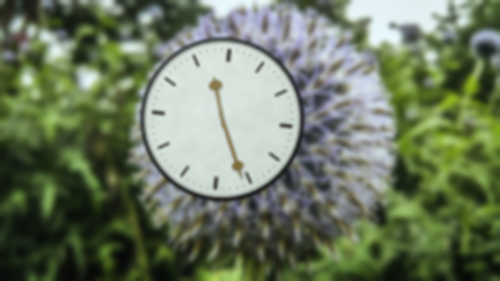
11h26
